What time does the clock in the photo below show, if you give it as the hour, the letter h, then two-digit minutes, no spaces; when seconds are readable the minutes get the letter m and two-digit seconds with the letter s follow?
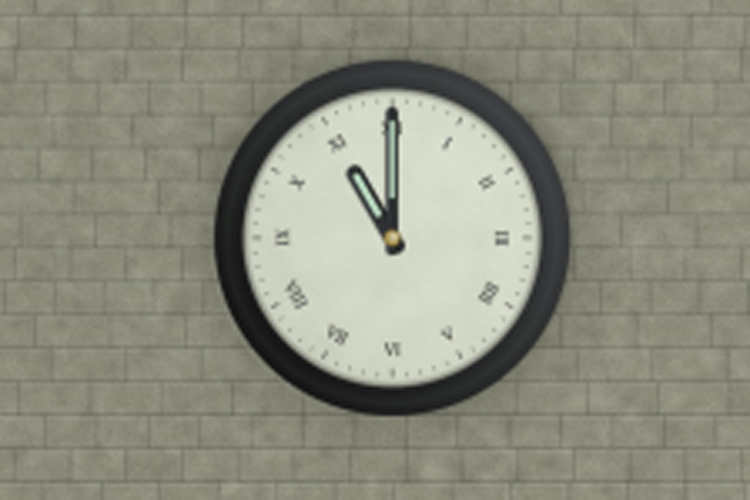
11h00
